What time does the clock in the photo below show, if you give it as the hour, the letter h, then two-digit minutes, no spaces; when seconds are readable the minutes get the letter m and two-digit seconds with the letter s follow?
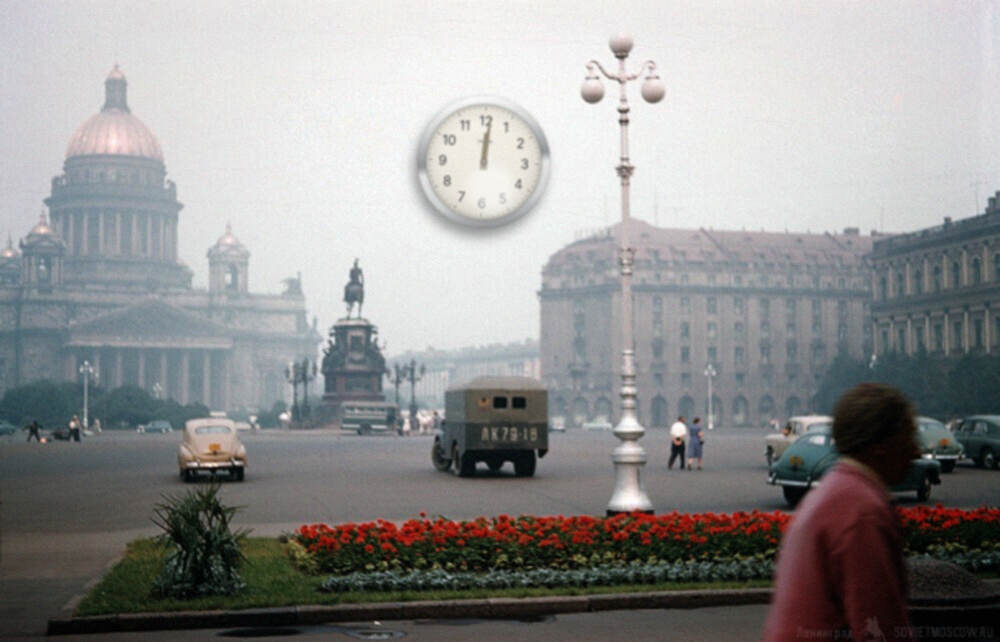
12h01
